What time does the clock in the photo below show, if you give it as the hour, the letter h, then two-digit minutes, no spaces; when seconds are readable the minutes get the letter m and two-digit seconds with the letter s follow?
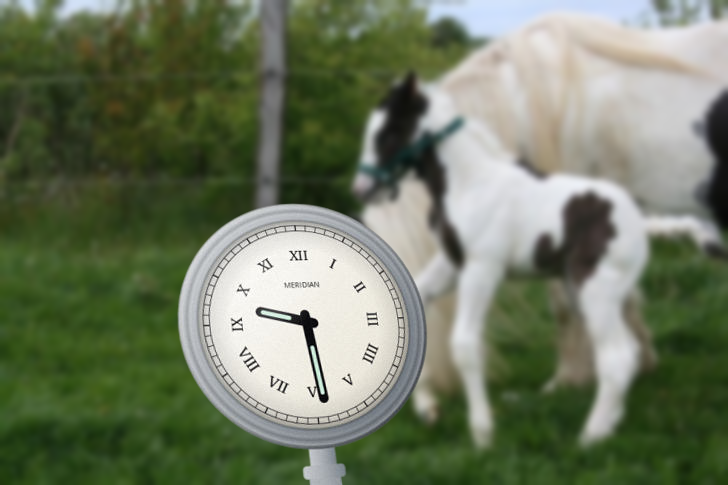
9h29
